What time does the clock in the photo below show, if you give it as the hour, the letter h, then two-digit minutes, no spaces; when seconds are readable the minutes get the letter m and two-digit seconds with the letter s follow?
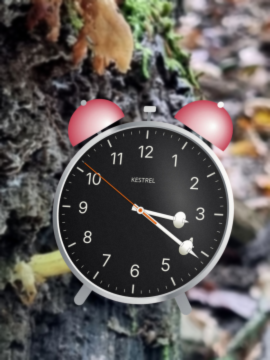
3h20m51s
